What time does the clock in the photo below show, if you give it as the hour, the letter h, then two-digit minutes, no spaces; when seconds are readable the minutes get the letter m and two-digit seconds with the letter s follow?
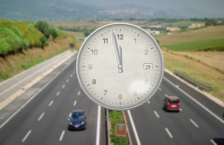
11h58
